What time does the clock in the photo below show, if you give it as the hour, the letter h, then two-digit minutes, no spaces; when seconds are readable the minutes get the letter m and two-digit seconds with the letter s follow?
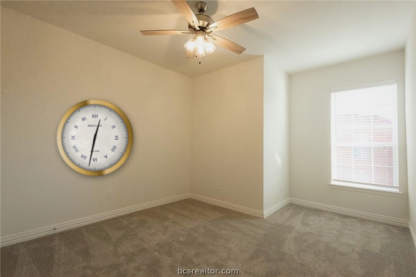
12h32
